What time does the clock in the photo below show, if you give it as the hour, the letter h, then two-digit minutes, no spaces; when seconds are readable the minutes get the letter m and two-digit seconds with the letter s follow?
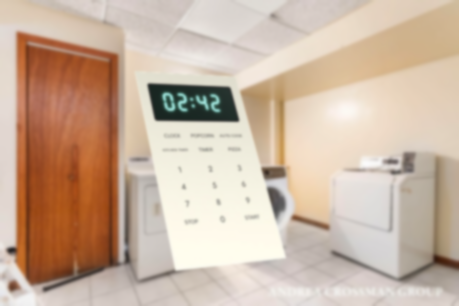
2h42
